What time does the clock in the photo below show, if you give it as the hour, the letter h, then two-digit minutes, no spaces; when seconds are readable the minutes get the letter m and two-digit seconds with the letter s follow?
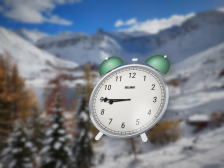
8h45
